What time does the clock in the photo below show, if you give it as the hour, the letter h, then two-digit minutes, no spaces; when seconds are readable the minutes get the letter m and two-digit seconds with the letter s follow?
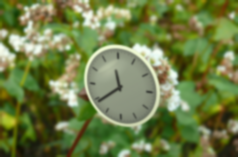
11h39
